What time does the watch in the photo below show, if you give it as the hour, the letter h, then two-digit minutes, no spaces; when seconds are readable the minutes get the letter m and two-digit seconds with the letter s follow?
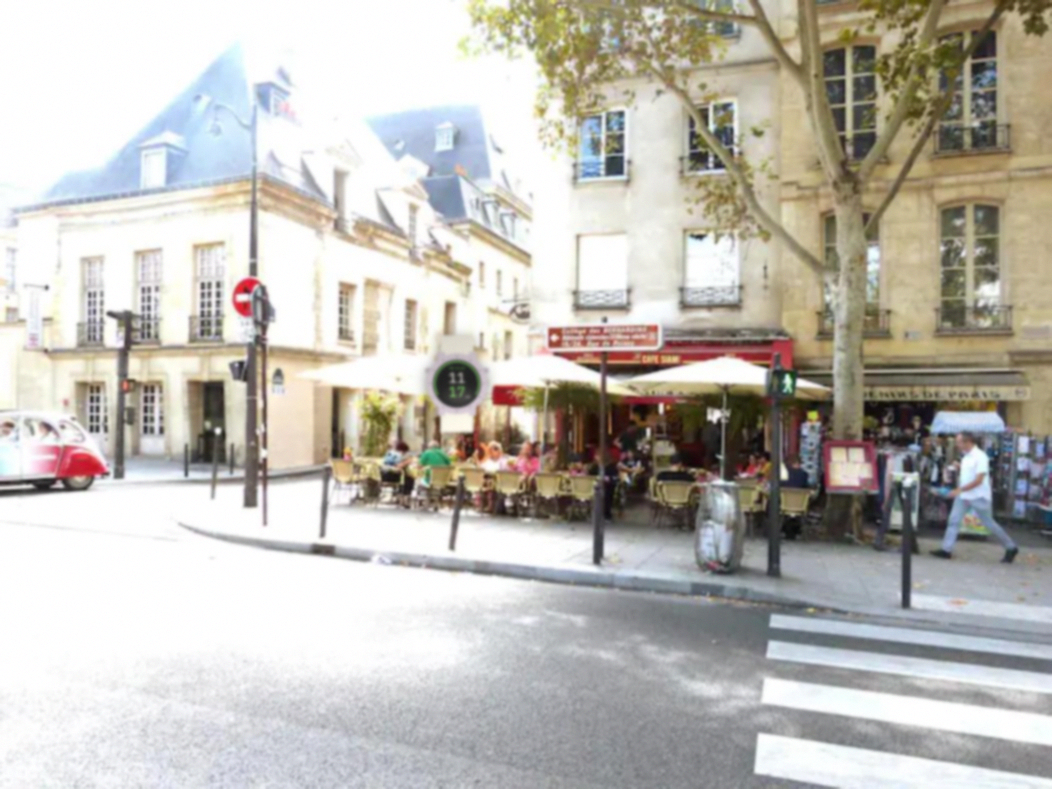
11h17
